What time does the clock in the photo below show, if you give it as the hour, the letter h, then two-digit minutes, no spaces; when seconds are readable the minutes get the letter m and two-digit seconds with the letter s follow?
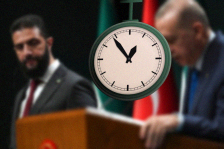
12h54
